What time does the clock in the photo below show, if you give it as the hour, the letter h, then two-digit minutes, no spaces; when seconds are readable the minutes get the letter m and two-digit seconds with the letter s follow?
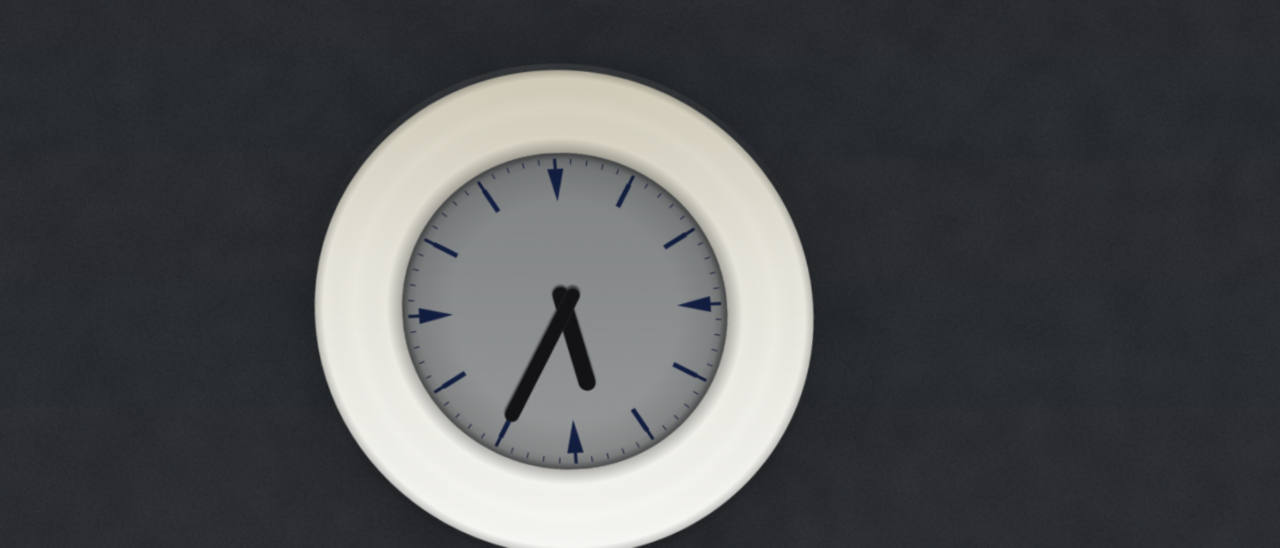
5h35
